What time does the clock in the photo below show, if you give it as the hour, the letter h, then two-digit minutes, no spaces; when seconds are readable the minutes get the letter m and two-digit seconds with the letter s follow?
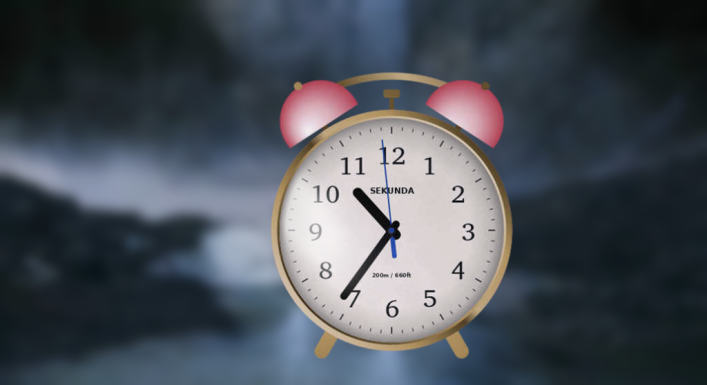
10h35m59s
